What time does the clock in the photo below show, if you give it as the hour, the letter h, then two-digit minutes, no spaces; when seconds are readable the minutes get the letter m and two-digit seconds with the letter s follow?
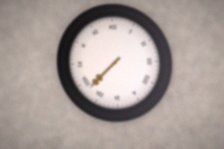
7h38
